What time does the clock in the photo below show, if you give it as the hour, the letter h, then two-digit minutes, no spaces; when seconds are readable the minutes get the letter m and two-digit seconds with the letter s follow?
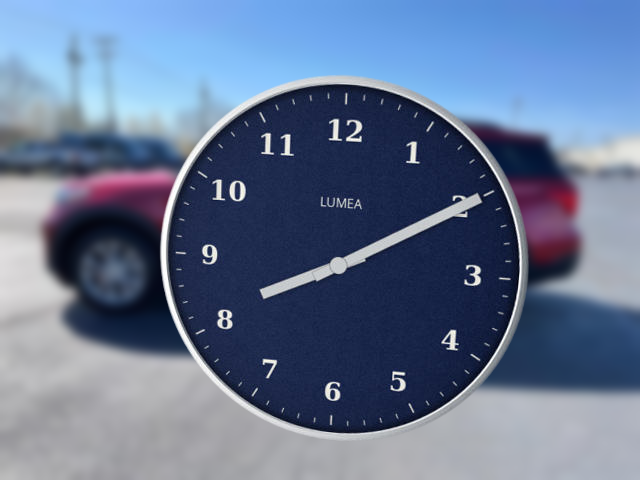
8h10
